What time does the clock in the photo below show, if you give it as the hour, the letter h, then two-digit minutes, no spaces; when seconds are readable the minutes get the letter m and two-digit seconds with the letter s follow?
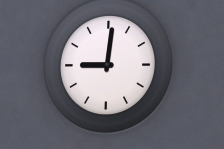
9h01
